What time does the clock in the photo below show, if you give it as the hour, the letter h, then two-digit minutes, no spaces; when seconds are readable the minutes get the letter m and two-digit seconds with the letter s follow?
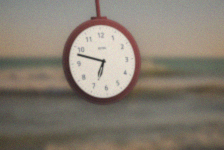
6h48
